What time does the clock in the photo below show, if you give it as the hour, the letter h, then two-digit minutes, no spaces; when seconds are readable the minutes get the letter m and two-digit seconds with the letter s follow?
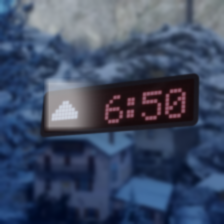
6h50
